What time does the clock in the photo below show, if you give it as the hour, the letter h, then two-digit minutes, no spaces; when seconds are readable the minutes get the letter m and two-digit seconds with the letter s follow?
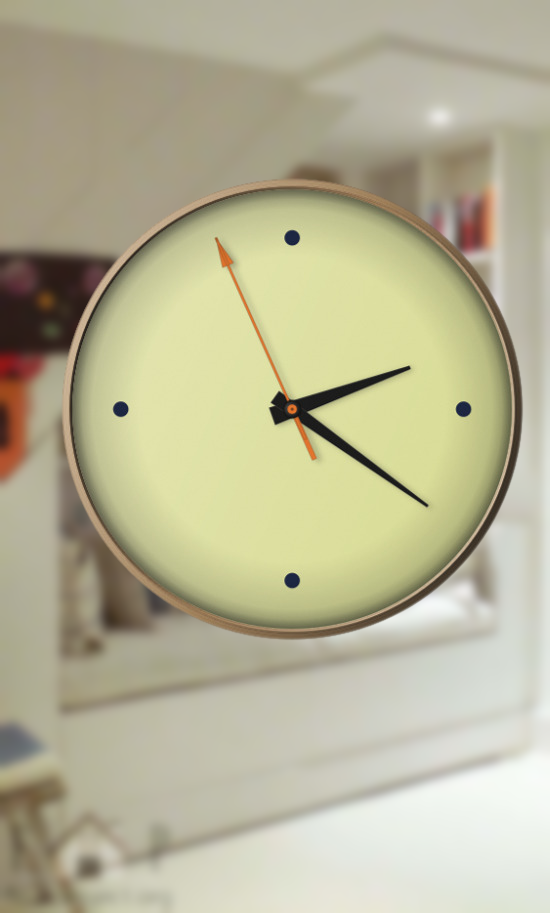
2h20m56s
